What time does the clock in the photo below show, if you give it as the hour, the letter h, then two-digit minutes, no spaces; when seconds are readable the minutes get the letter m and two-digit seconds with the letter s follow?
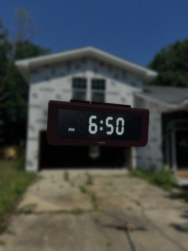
6h50
